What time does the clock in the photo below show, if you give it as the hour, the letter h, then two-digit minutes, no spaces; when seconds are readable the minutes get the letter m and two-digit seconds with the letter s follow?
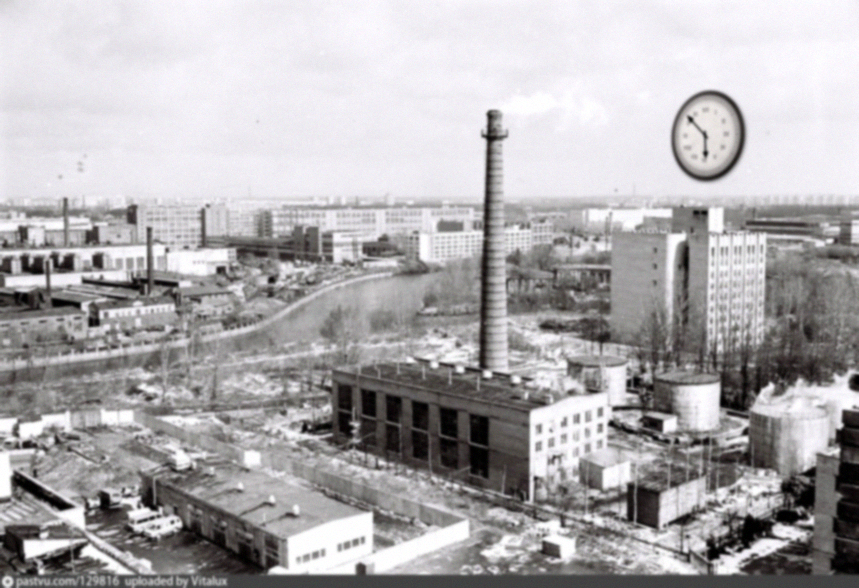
5h52
